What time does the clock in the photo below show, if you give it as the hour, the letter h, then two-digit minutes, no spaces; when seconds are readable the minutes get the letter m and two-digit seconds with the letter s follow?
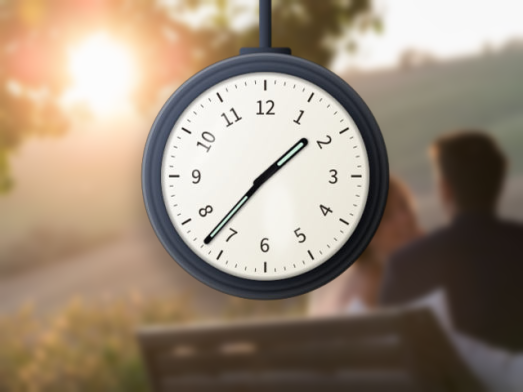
1h37
